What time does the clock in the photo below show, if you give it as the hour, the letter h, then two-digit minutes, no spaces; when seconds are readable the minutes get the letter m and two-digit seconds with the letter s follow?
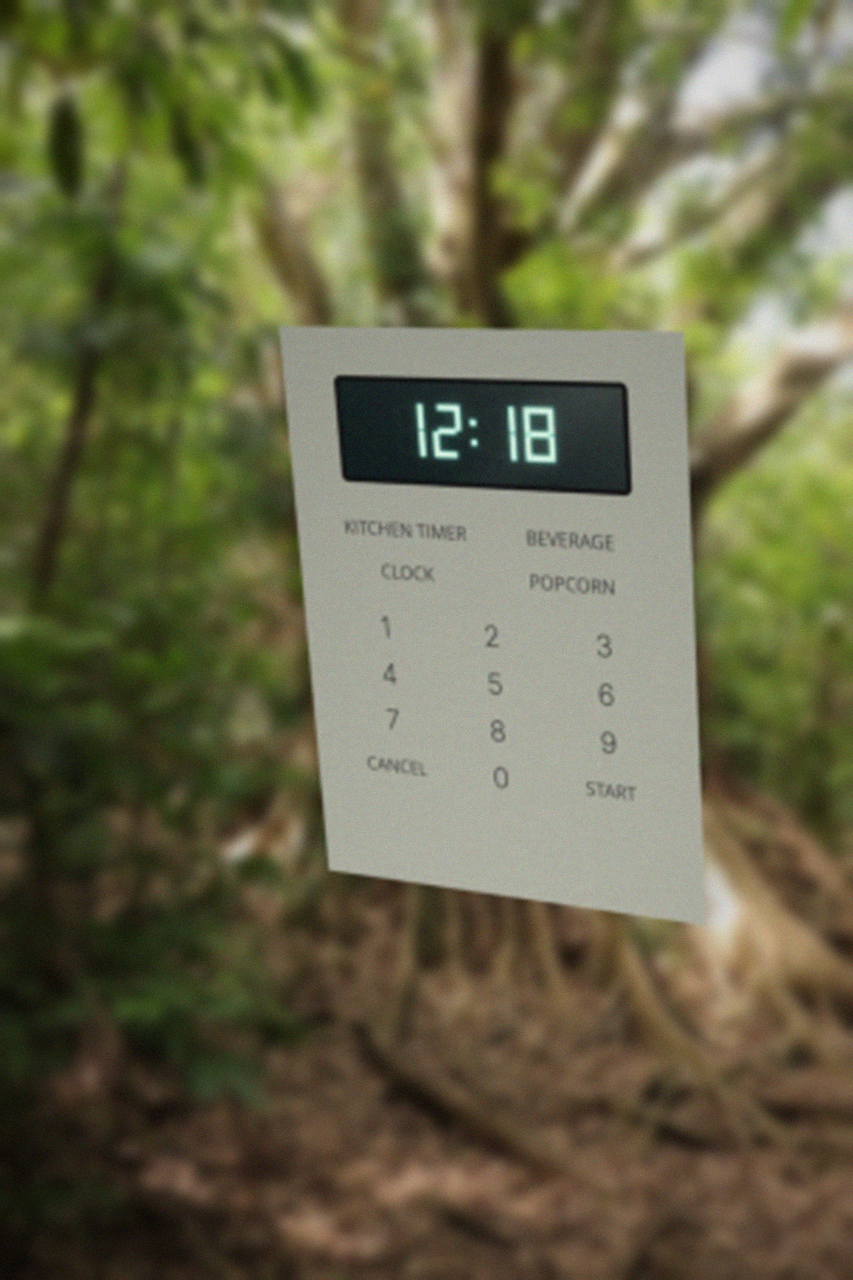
12h18
